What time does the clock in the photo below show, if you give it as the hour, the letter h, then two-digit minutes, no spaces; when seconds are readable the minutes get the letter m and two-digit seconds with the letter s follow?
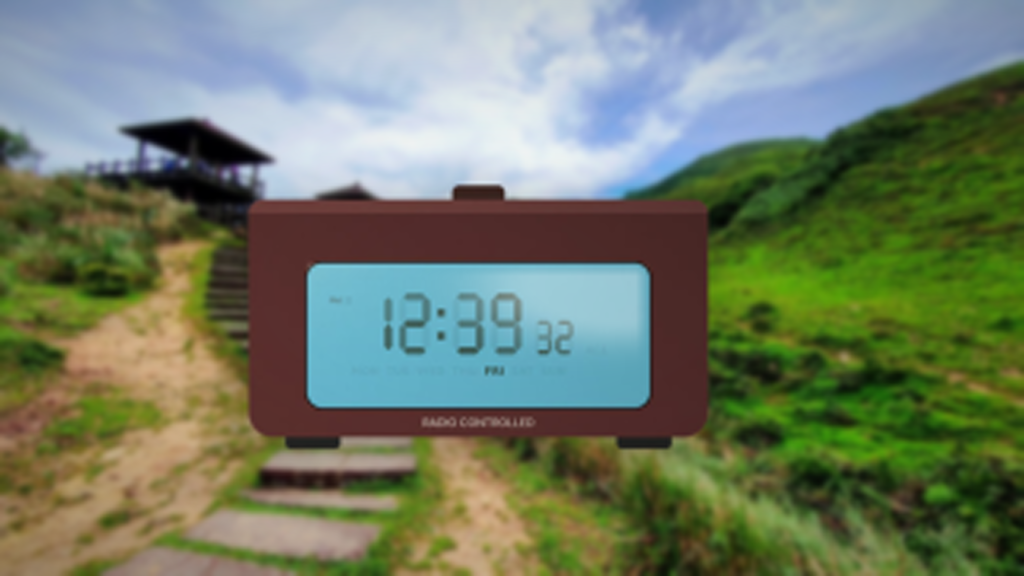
12h39m32s
